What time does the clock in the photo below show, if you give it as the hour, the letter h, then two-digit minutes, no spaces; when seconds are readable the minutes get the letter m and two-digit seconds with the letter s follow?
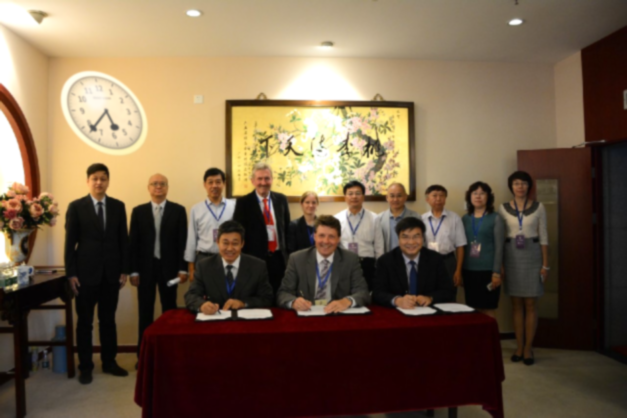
5h38
